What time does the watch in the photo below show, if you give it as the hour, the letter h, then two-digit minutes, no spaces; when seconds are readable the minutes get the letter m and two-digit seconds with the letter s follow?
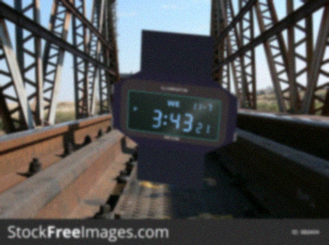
3h43
